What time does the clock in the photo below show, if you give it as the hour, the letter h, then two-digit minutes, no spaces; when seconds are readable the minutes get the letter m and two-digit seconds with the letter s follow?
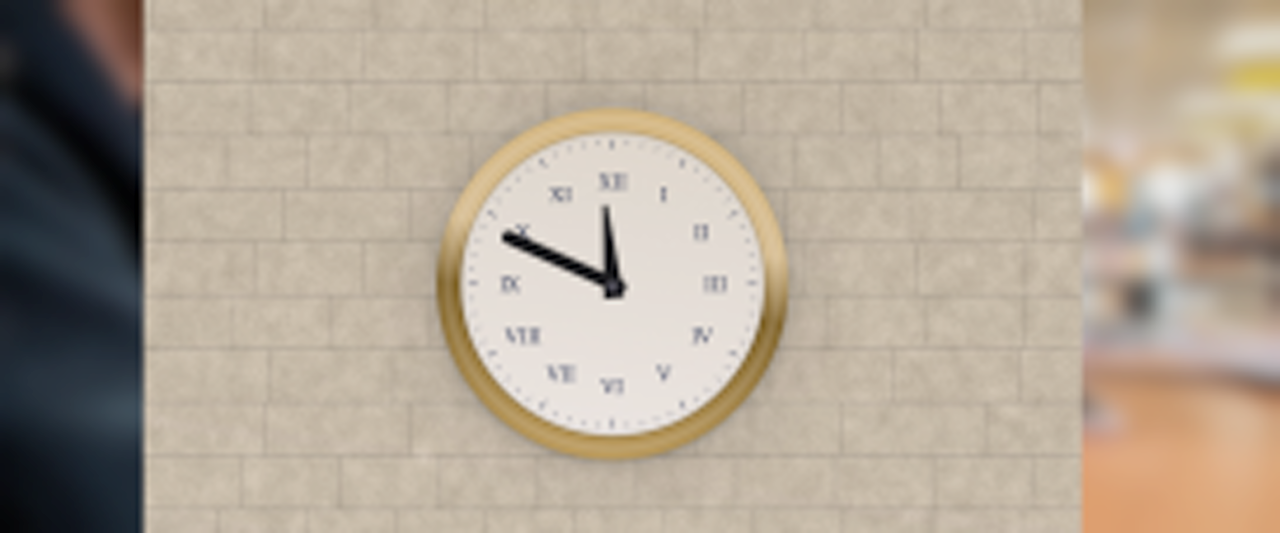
11h49
